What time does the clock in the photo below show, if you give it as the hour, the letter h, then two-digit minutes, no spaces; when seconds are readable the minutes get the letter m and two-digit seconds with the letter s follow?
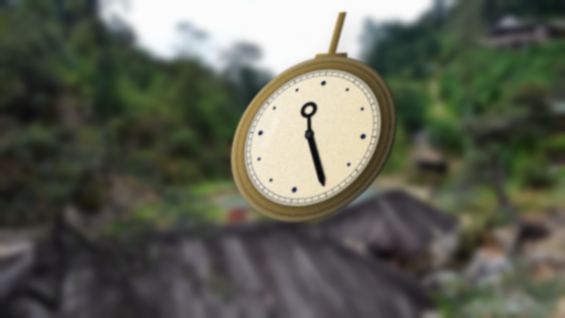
11h25
